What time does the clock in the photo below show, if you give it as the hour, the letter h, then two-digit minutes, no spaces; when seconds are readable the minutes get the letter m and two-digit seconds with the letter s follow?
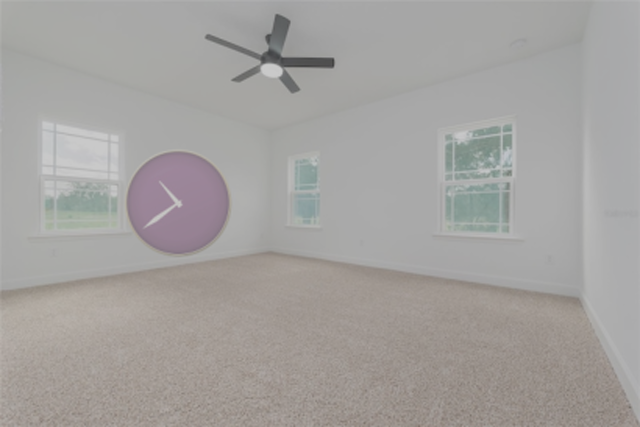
10h39
